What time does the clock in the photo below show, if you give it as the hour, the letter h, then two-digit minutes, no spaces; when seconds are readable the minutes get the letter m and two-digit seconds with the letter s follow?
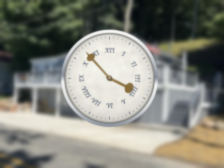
3h53
